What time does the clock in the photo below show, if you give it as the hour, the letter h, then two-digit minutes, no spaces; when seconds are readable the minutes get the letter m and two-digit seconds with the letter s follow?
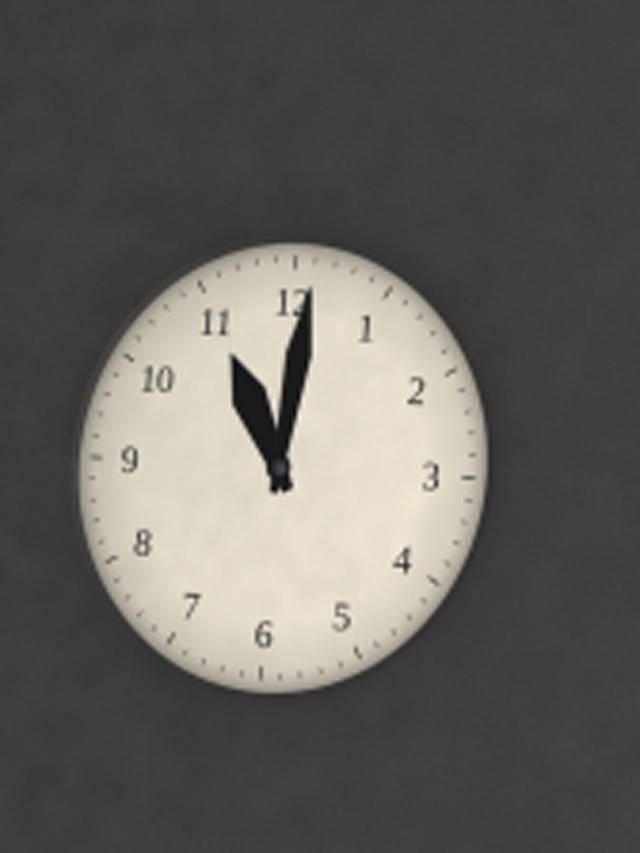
11h01
